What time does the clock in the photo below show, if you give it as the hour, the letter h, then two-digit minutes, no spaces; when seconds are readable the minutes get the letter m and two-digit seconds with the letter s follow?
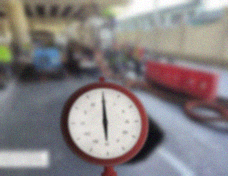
6h00
